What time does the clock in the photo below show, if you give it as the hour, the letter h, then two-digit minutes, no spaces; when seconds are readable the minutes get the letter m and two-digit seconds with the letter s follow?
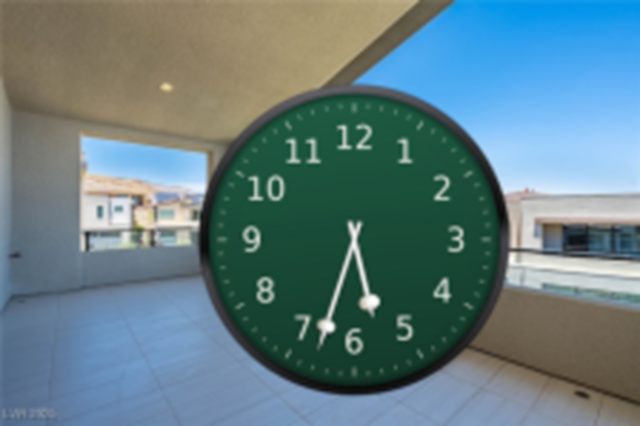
5h33
